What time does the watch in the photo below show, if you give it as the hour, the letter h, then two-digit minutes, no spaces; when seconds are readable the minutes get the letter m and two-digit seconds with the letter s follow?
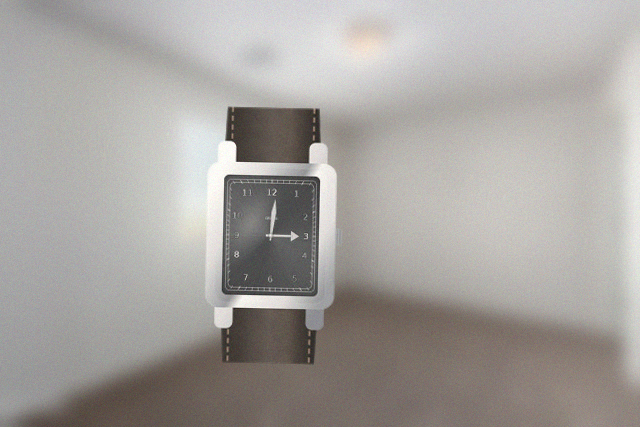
3h01
